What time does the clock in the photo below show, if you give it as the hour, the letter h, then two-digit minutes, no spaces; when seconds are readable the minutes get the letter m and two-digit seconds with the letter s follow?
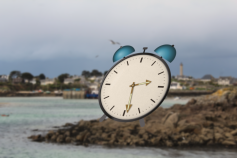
2h29
